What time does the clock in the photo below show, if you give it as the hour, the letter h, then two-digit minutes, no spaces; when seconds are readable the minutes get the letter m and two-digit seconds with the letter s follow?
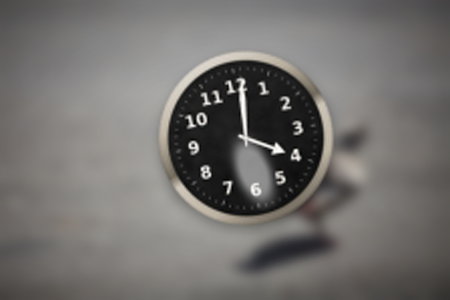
4h01
